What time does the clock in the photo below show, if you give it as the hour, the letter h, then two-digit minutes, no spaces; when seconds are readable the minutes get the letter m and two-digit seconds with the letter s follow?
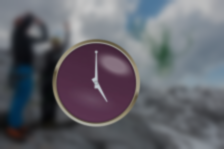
5h00
